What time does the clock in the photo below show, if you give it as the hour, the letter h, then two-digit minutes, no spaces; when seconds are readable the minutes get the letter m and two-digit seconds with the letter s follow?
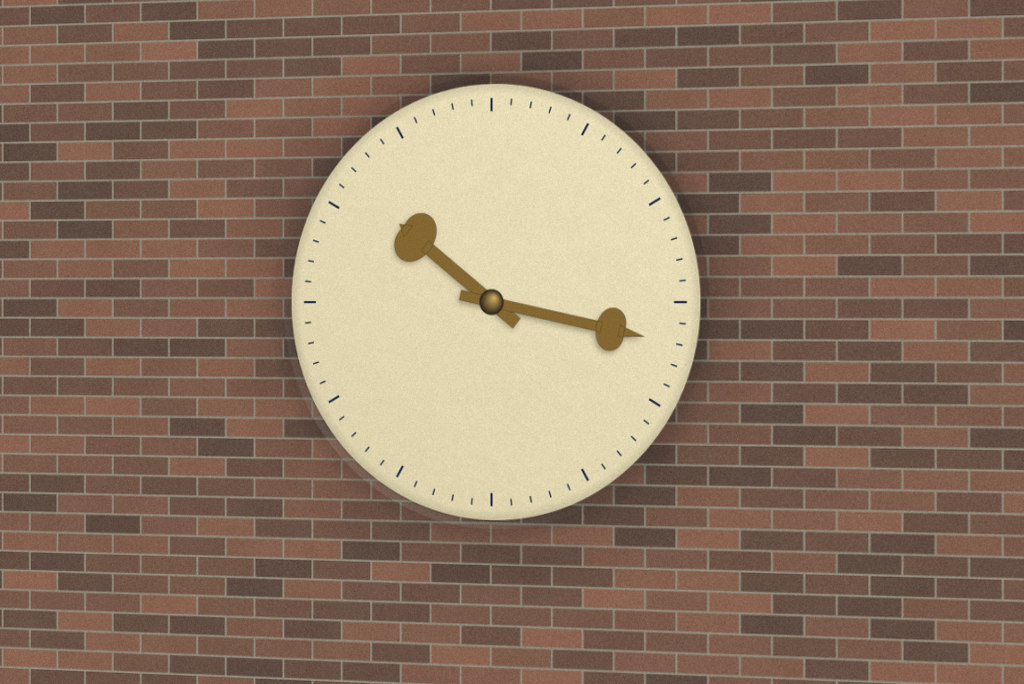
10h17
